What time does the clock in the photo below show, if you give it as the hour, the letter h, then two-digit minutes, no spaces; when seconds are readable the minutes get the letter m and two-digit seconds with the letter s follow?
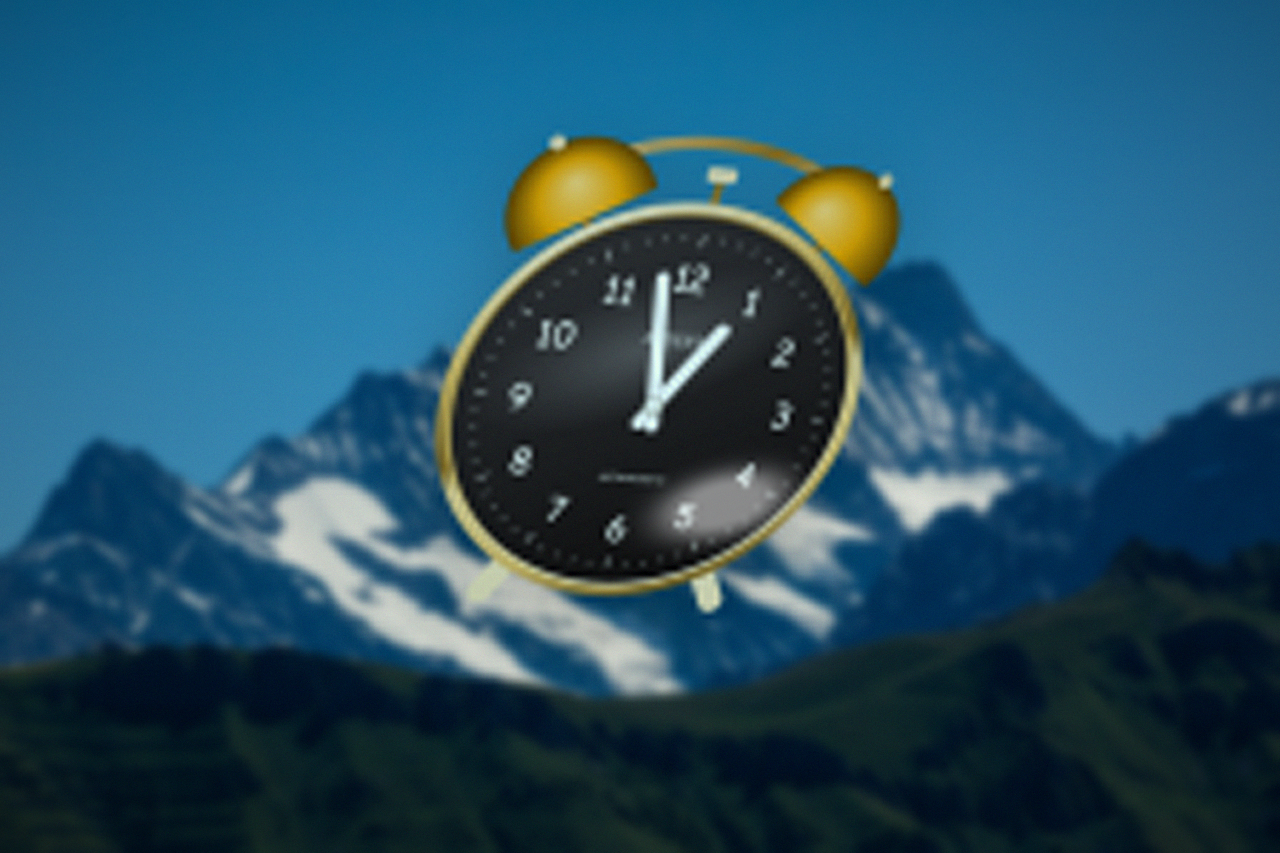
12h58
